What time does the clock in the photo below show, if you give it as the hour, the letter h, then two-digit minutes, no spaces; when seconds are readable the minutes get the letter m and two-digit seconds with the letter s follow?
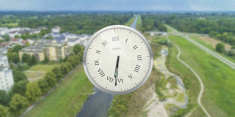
6h32
